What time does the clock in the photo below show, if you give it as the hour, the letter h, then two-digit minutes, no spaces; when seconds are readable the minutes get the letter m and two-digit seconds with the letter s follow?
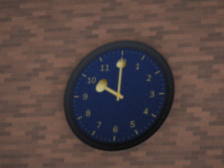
10h00
